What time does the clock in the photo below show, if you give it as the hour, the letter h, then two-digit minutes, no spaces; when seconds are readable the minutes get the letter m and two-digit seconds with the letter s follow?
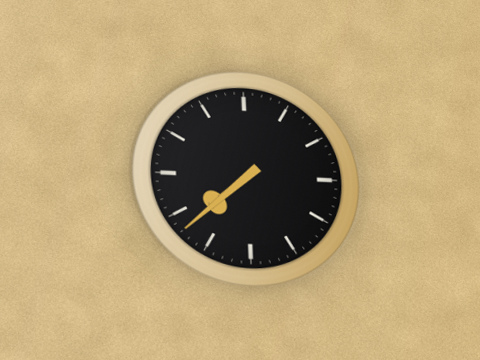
7h38
